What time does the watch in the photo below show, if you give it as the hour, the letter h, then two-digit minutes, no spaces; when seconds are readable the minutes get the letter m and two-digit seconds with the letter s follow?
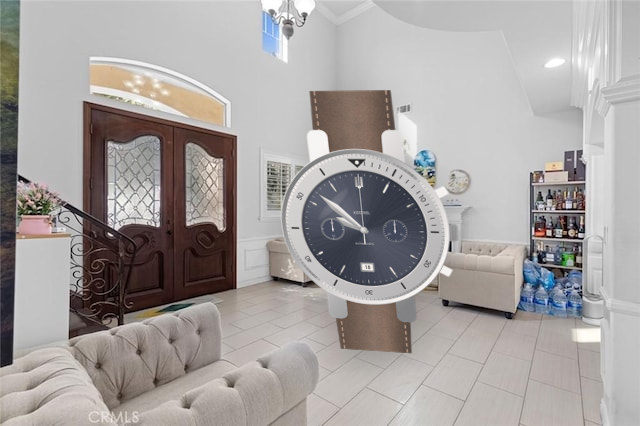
9h52
